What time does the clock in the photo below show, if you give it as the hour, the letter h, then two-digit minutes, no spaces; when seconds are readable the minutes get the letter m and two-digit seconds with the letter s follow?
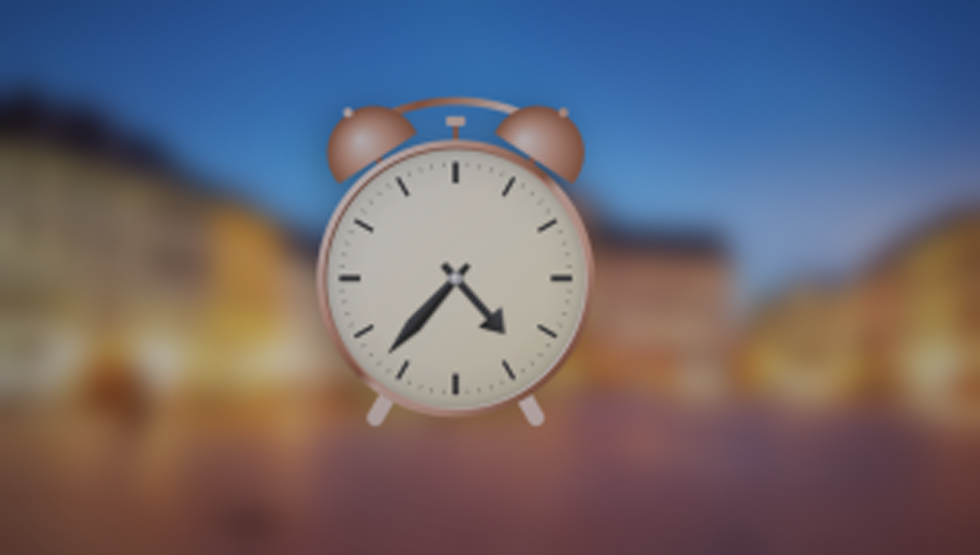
4h37
